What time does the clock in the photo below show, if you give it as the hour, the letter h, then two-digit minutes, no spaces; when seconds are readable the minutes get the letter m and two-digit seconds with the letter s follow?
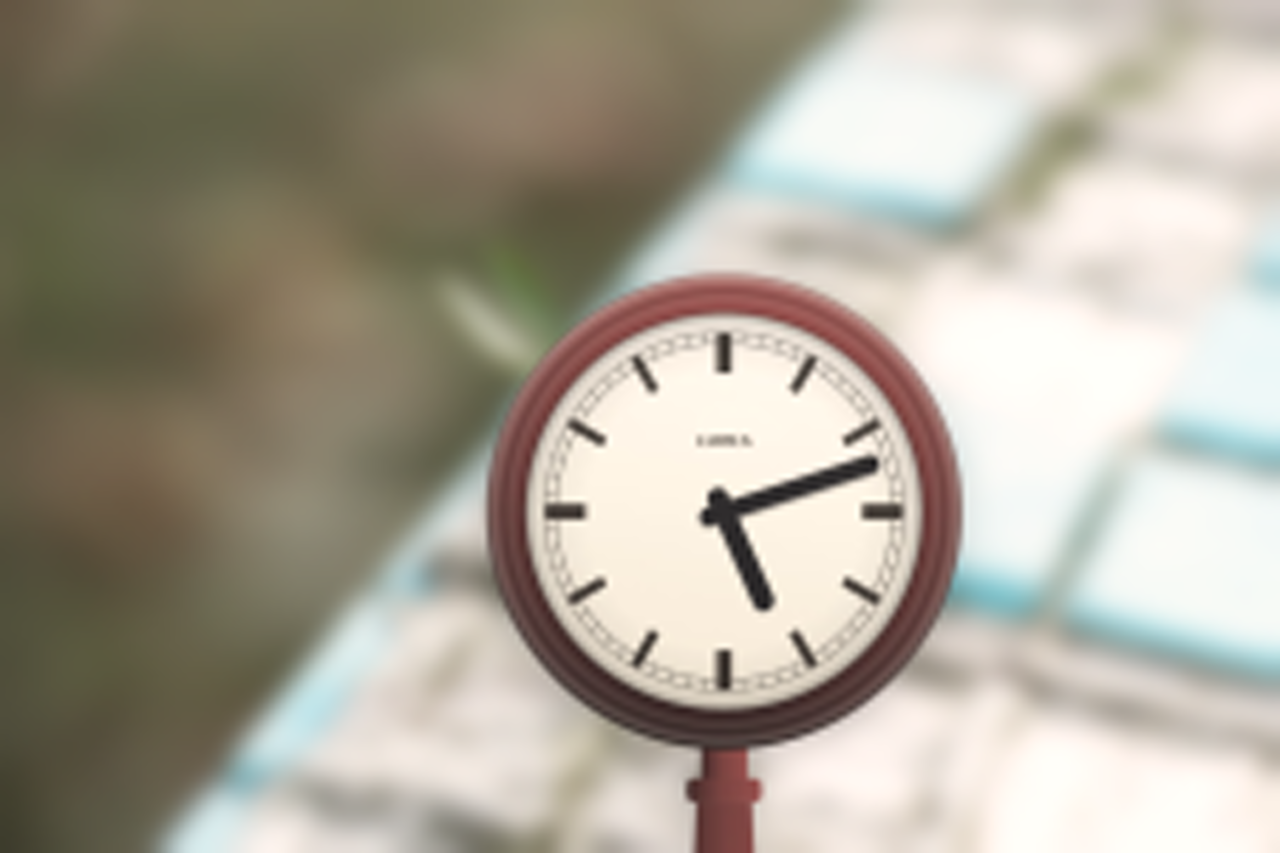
5h12
